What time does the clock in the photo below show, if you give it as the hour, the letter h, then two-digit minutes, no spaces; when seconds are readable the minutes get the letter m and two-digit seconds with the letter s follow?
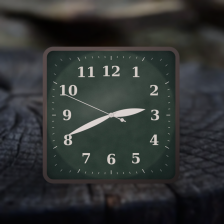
2h40m49s
